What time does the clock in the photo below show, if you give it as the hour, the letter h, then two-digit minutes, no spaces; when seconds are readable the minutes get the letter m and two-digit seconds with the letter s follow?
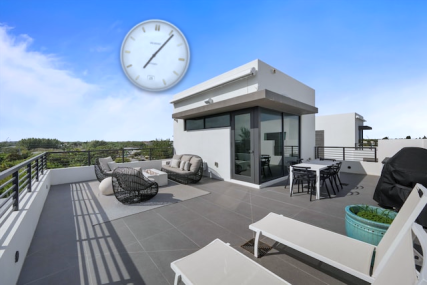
7h06
